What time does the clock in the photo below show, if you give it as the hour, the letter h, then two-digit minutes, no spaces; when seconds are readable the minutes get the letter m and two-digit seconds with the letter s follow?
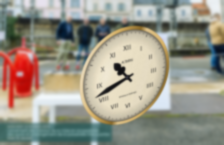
10h42
